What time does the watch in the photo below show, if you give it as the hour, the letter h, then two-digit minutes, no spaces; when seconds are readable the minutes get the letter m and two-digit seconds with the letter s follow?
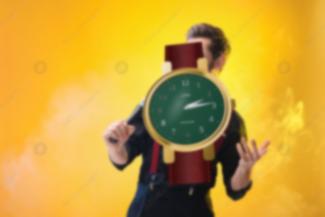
2h14
